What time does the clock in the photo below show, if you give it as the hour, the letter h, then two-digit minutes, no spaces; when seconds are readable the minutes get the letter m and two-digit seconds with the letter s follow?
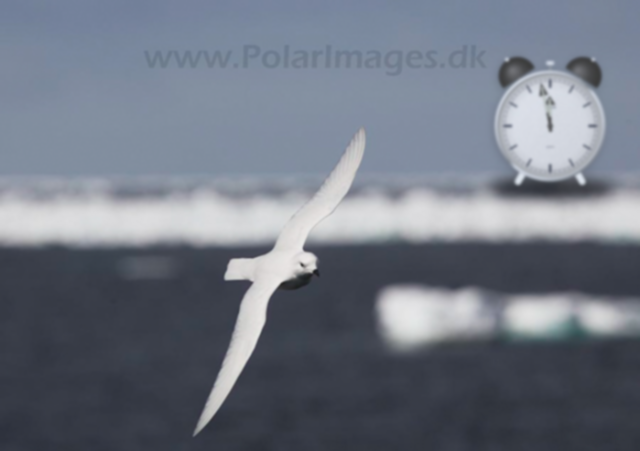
11h58
